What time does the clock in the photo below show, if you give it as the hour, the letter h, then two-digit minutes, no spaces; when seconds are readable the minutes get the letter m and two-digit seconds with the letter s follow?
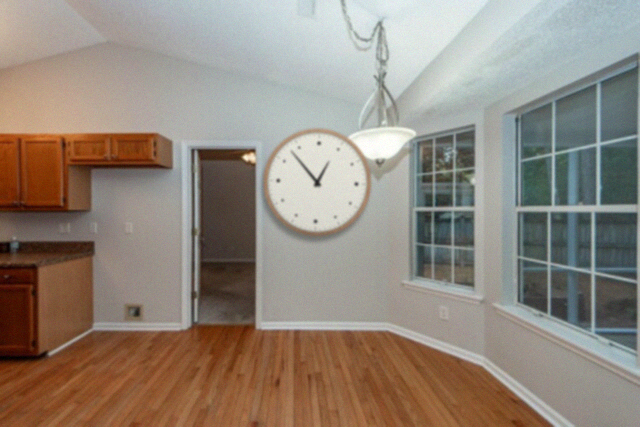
12h53
